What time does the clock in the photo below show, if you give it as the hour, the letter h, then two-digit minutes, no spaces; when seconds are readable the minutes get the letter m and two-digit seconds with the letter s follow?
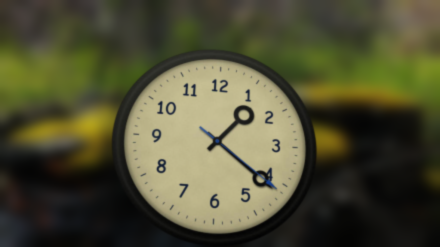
1h21m21s
